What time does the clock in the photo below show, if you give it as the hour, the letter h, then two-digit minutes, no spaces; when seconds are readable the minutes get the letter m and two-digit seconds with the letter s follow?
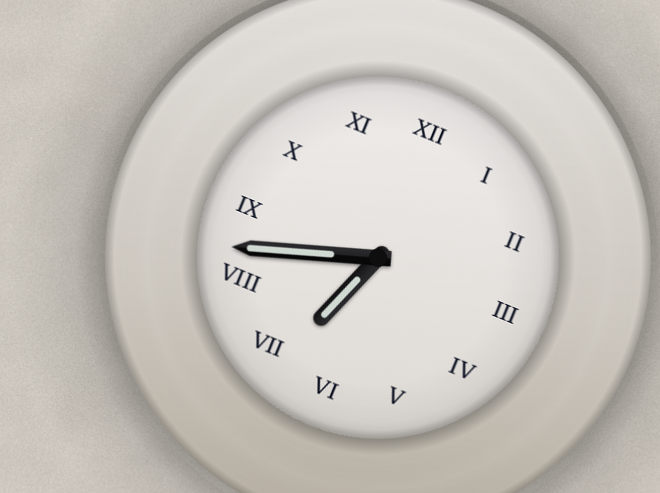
6h42
